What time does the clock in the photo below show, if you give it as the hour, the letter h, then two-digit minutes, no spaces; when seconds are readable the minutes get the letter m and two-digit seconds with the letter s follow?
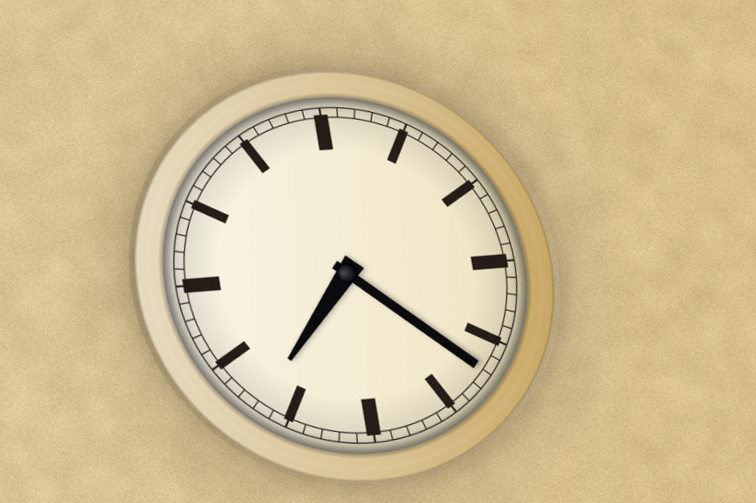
7h22
